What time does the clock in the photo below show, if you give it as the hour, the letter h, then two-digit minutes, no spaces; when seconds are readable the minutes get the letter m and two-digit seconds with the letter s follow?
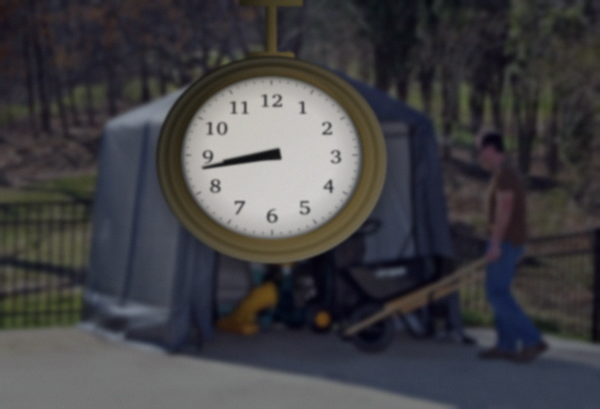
8h43
